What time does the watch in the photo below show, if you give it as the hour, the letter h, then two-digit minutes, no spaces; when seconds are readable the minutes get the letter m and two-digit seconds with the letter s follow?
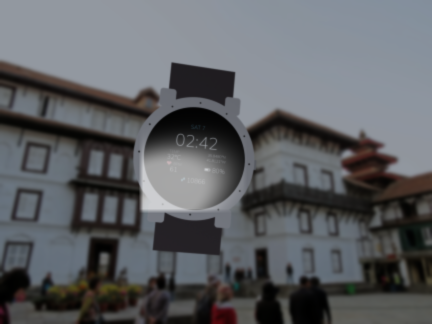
2h42
